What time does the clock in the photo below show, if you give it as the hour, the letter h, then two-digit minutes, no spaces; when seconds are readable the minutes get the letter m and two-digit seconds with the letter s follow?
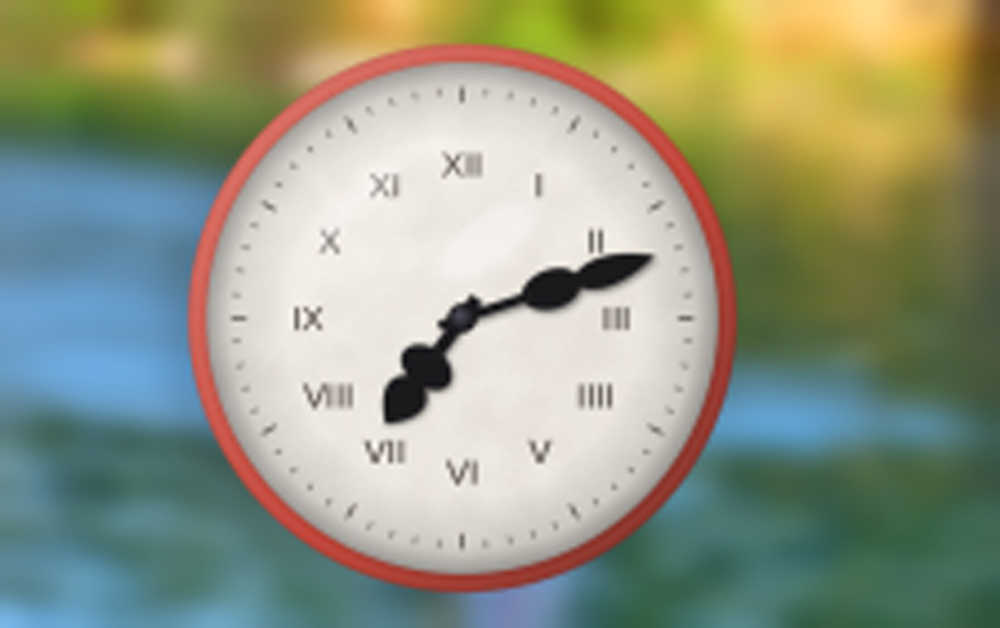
7h12
